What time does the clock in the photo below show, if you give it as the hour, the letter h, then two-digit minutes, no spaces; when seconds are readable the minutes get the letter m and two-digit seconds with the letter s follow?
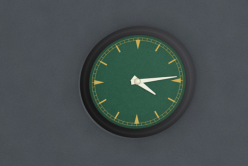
4h14
